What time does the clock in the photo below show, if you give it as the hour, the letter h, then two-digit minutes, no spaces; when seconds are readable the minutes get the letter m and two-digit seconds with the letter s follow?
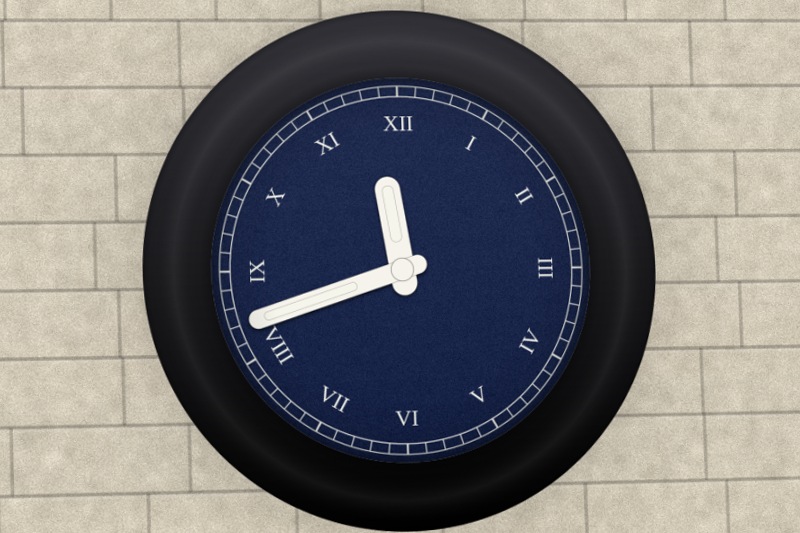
11h42
